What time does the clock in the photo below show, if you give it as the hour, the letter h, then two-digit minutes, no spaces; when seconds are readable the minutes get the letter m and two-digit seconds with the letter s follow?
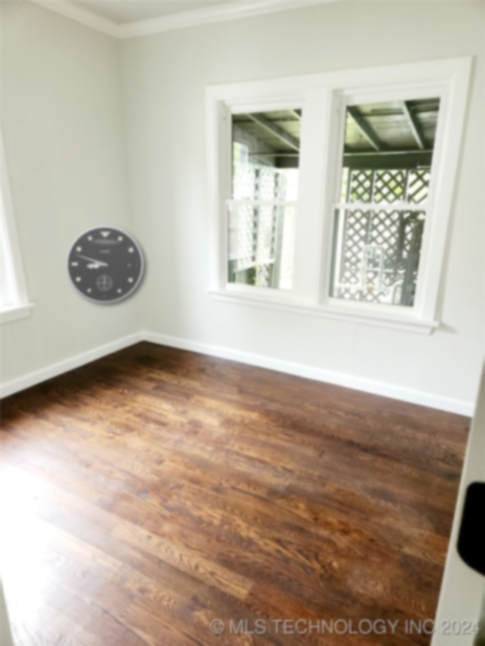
8h48
